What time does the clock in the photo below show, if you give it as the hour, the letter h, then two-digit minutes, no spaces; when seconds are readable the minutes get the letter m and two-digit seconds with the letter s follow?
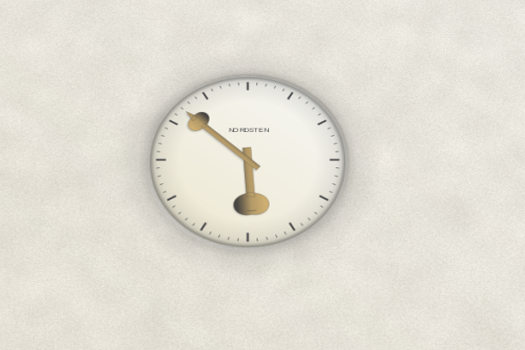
5h52
